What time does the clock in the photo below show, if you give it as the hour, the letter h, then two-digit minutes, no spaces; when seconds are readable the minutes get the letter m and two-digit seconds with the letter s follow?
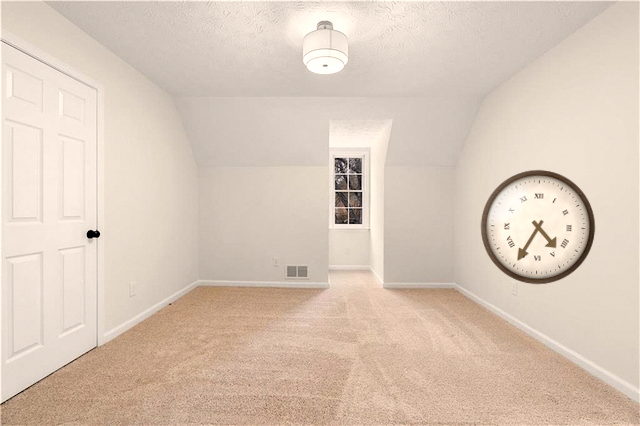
4h35
